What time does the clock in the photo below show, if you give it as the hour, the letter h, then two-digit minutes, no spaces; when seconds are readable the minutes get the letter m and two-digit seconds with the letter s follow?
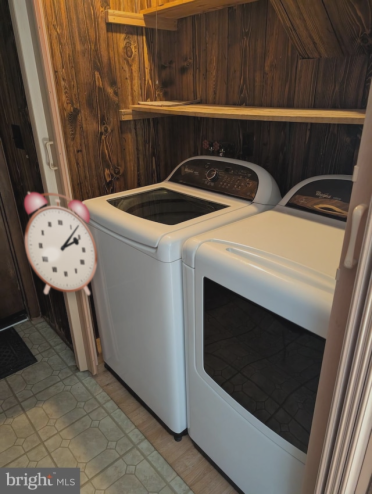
2h07
